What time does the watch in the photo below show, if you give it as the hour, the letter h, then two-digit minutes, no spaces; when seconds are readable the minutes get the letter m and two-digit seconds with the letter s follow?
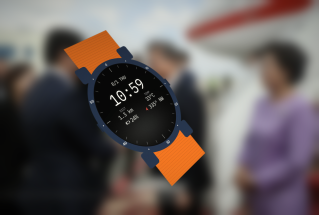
10h59
